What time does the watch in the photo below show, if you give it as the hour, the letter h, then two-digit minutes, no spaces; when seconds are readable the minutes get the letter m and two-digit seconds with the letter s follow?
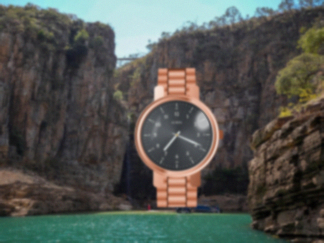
7h19
